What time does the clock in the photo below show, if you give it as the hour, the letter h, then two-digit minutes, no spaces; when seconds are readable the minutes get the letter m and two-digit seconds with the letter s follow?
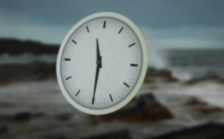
11h30
